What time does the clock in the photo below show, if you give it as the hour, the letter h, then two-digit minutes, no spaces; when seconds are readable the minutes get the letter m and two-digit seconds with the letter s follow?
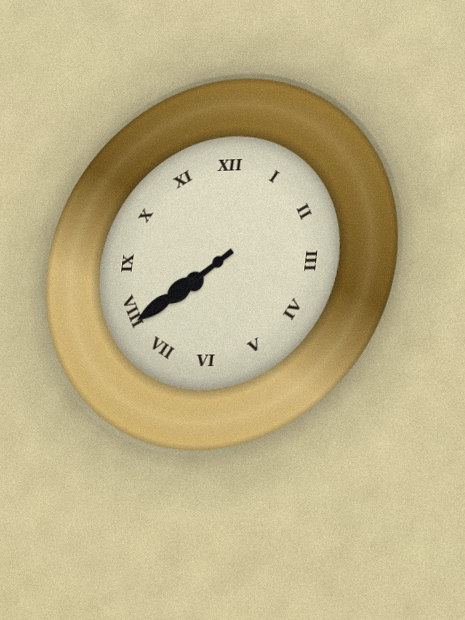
7h39
